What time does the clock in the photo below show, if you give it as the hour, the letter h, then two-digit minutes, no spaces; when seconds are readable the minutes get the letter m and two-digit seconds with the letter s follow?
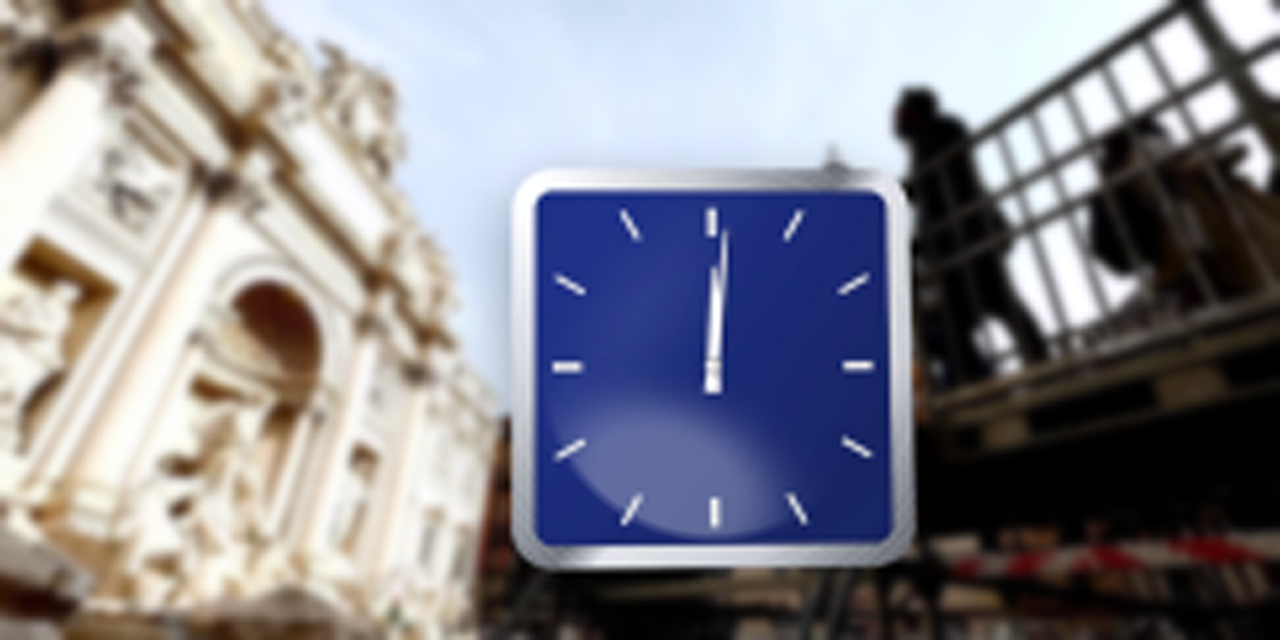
12h01
